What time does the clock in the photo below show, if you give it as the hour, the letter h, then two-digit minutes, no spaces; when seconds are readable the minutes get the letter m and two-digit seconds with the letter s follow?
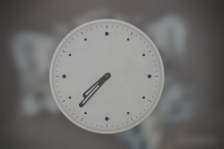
7h37
